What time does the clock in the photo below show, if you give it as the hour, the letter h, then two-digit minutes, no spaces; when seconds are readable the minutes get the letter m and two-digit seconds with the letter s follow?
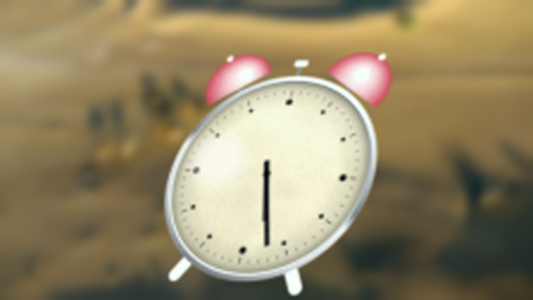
5h27
